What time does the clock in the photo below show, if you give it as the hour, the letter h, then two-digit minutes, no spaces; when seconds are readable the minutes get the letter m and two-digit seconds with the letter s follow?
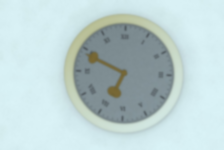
6h49
